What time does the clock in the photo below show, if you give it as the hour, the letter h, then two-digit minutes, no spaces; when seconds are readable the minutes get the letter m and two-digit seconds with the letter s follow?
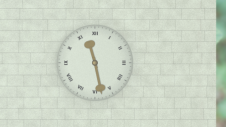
11h28
